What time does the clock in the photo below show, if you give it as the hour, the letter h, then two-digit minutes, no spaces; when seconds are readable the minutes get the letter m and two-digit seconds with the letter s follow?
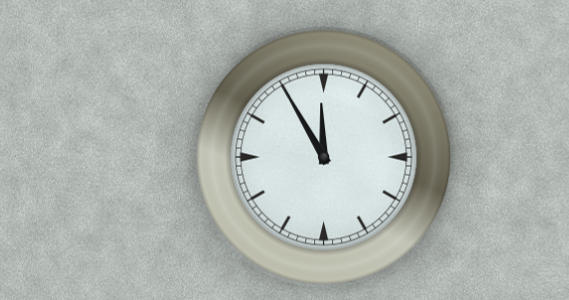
11h55
